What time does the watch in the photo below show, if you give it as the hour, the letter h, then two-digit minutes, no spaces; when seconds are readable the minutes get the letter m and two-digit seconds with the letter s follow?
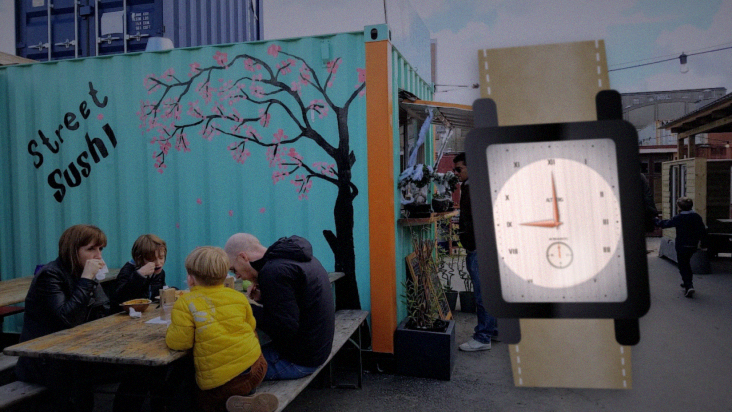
9h00
